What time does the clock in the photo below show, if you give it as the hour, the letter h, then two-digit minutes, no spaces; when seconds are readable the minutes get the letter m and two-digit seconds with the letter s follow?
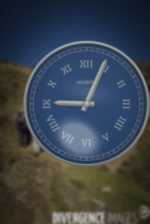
9h04
